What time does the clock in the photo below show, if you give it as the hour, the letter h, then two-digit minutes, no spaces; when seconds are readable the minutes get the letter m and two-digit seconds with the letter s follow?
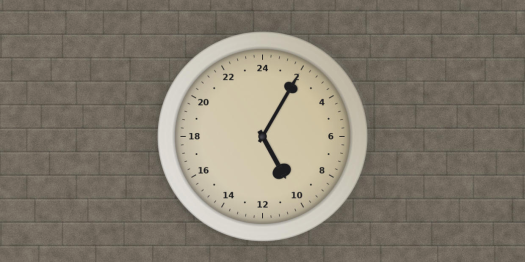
10h05
